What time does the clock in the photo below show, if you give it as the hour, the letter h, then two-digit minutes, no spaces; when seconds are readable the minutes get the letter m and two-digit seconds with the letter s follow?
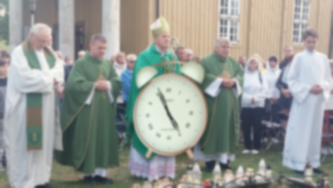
4h56
